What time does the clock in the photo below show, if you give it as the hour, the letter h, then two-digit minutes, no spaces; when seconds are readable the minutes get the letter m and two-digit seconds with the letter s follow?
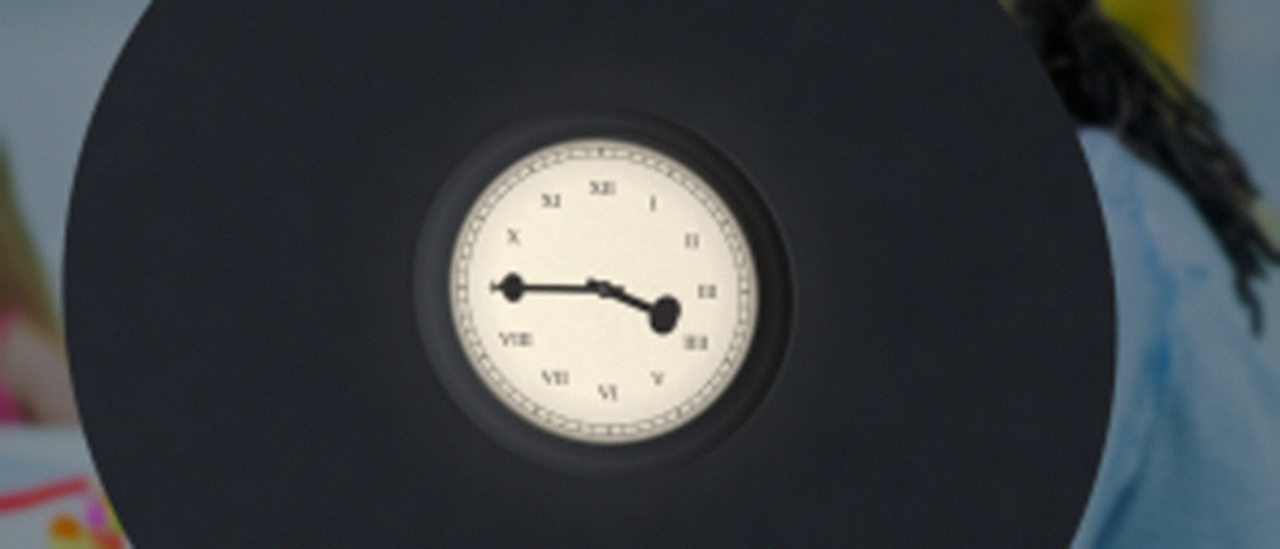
3h45
